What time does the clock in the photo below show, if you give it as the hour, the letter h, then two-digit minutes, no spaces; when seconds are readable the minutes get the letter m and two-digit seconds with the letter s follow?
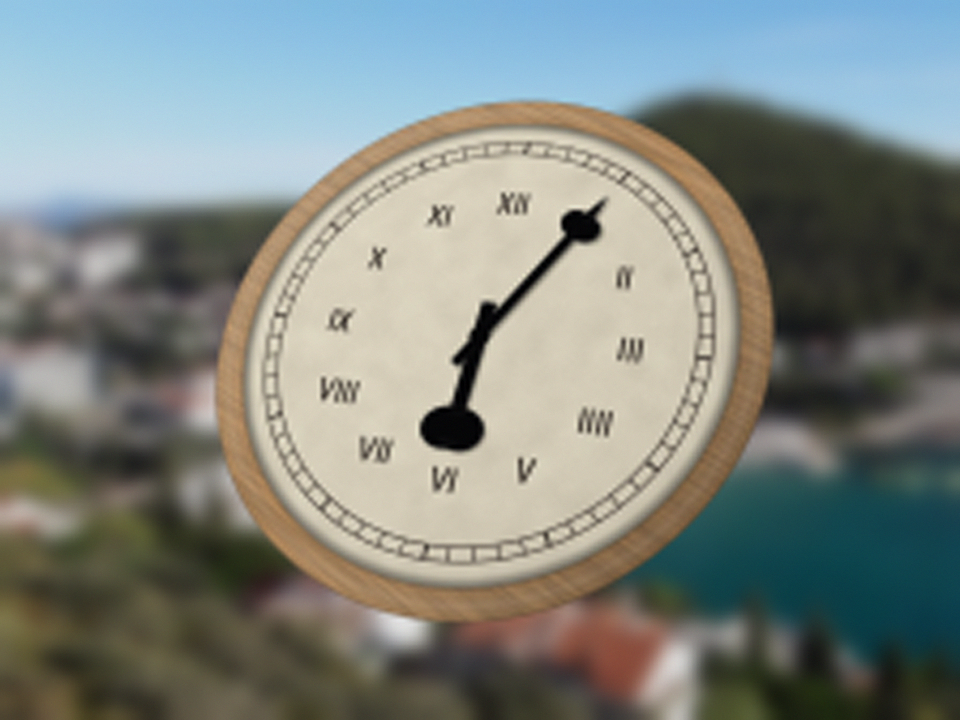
6h05
